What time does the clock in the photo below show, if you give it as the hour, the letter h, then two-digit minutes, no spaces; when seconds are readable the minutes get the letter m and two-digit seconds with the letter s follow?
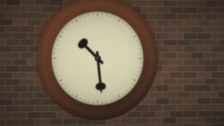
10h29
